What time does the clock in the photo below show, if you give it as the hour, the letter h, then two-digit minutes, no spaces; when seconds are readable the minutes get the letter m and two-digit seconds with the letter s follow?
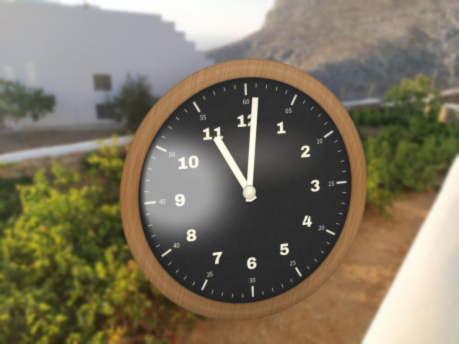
11h01
